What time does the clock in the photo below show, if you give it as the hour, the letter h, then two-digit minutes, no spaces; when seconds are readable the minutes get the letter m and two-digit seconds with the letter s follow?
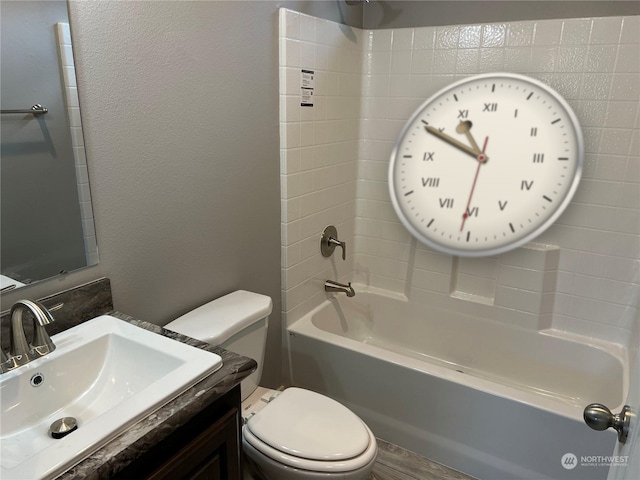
10h49m31s
